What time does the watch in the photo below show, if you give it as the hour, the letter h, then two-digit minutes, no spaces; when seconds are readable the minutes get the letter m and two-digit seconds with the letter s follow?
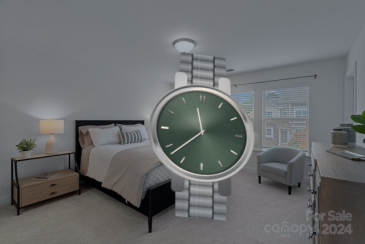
11h38
